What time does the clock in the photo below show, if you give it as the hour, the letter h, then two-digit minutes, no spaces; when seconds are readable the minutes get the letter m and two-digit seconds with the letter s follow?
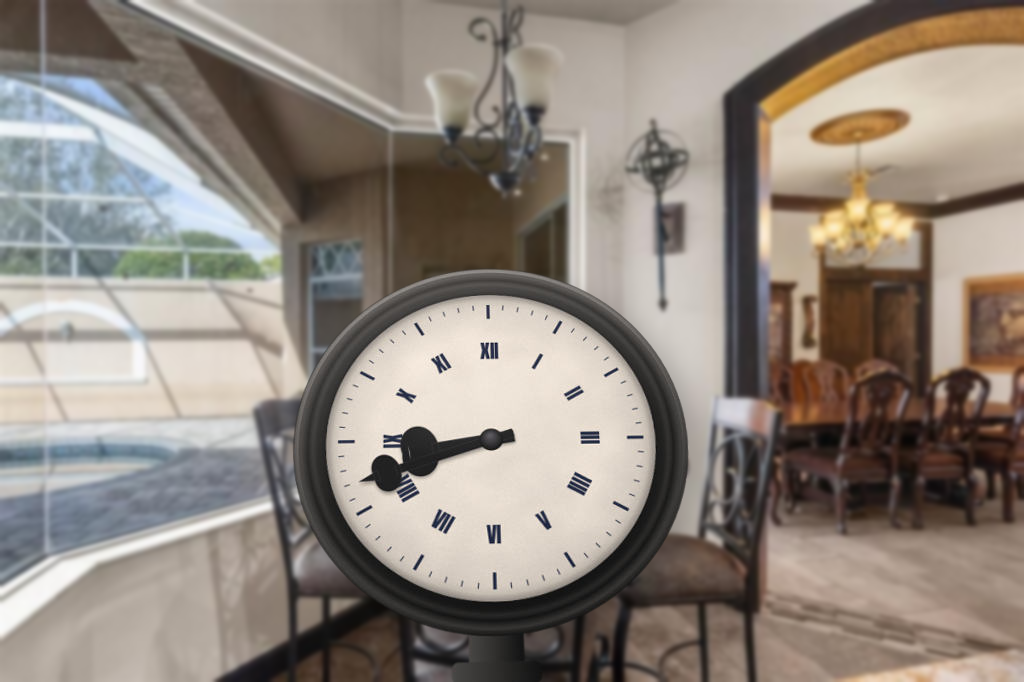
8h42
